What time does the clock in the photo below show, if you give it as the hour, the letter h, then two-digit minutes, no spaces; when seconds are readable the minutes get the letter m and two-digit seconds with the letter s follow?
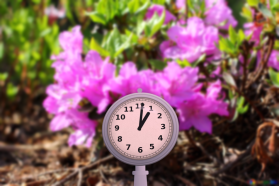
1h01
